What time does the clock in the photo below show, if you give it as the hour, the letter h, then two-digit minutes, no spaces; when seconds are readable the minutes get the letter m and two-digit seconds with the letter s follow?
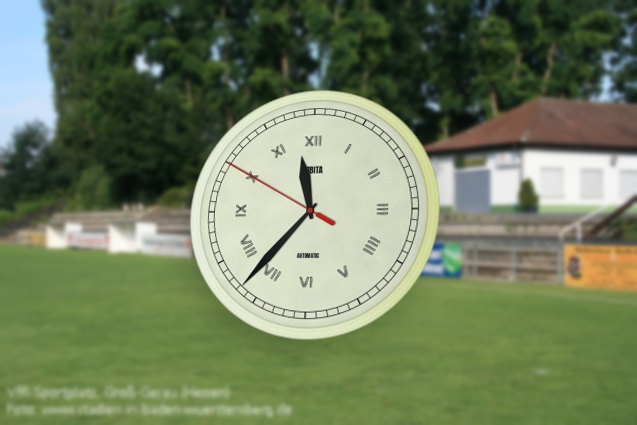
11h36m50s
